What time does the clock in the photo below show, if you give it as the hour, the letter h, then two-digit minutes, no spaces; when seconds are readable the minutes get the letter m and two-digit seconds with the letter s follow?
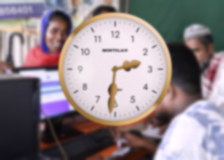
2h31
